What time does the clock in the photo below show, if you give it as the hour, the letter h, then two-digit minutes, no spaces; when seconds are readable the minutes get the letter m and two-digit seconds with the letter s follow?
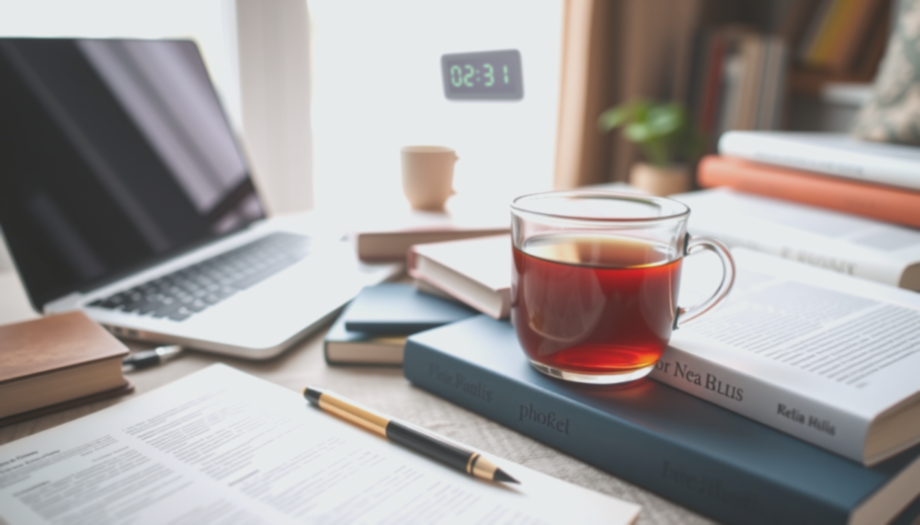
2h31
